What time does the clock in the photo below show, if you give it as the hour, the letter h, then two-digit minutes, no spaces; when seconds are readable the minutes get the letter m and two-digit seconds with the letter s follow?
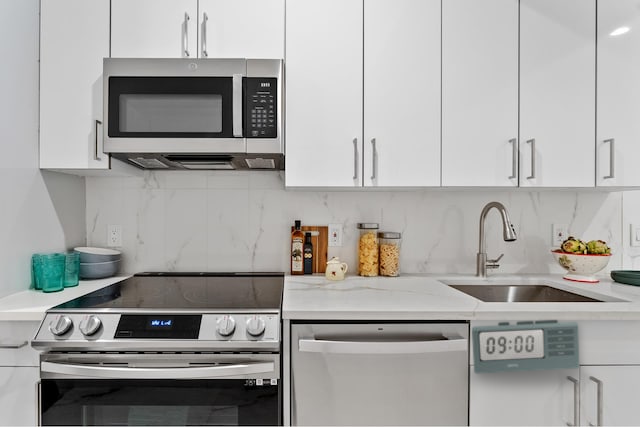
9h00
